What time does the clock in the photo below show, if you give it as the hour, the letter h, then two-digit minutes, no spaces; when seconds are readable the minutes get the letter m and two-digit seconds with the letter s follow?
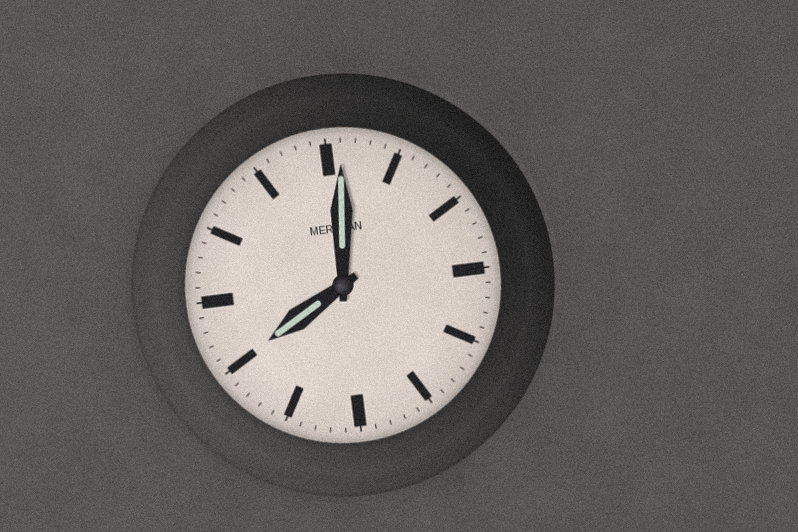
8h01
